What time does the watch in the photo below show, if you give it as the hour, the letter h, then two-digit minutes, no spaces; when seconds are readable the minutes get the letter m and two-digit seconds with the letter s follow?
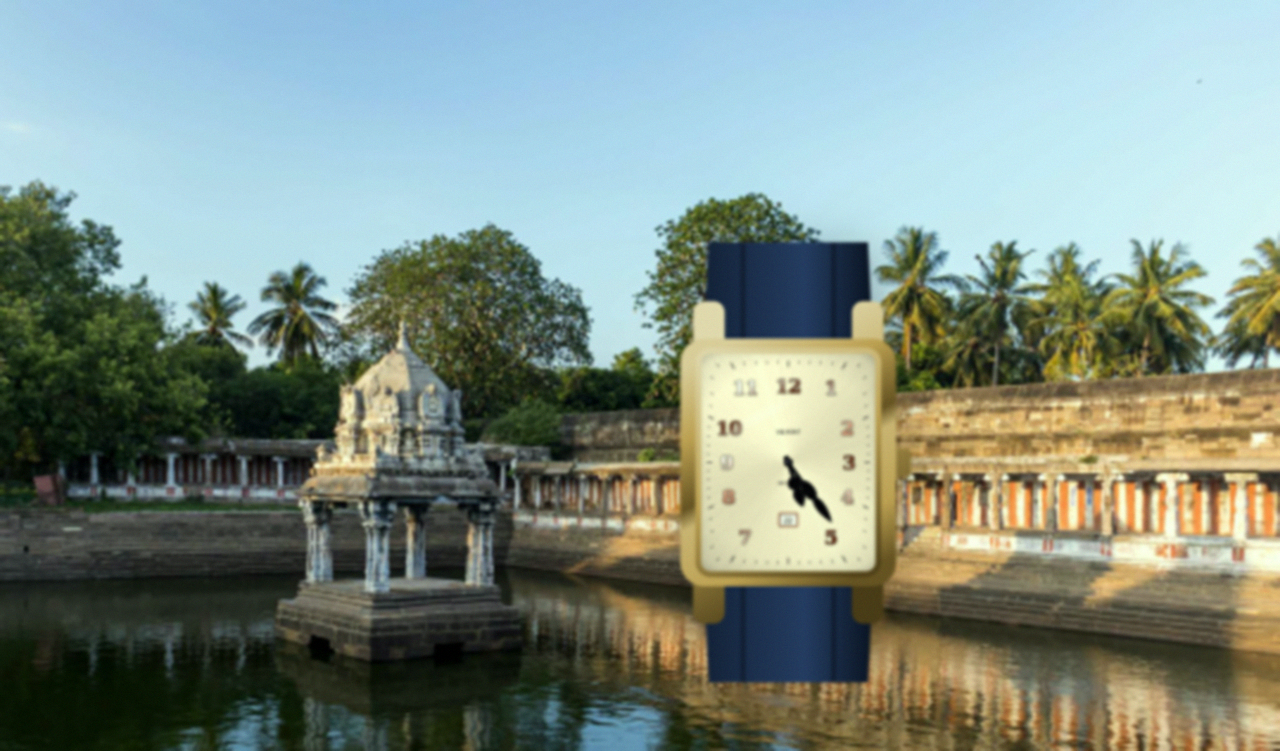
5h24
